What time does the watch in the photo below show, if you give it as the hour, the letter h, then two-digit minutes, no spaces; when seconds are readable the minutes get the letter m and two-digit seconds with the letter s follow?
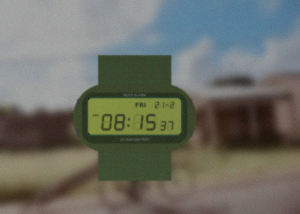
8h15m37s
